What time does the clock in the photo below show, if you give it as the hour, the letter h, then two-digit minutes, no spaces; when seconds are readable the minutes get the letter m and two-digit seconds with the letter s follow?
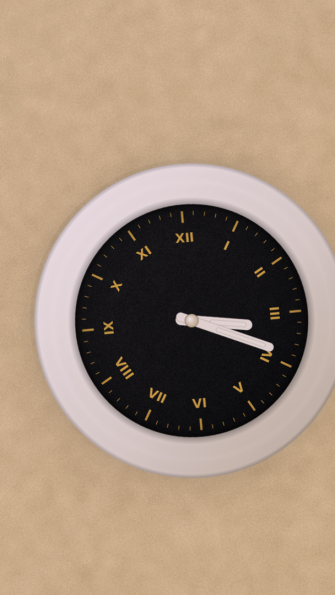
3h19
